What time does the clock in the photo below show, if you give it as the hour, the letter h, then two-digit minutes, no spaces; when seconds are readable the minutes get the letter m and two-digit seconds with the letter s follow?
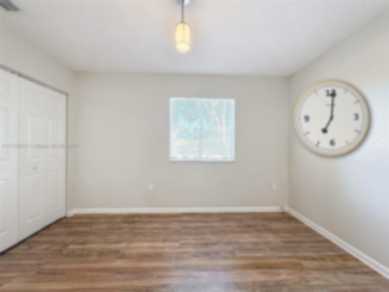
7h01
